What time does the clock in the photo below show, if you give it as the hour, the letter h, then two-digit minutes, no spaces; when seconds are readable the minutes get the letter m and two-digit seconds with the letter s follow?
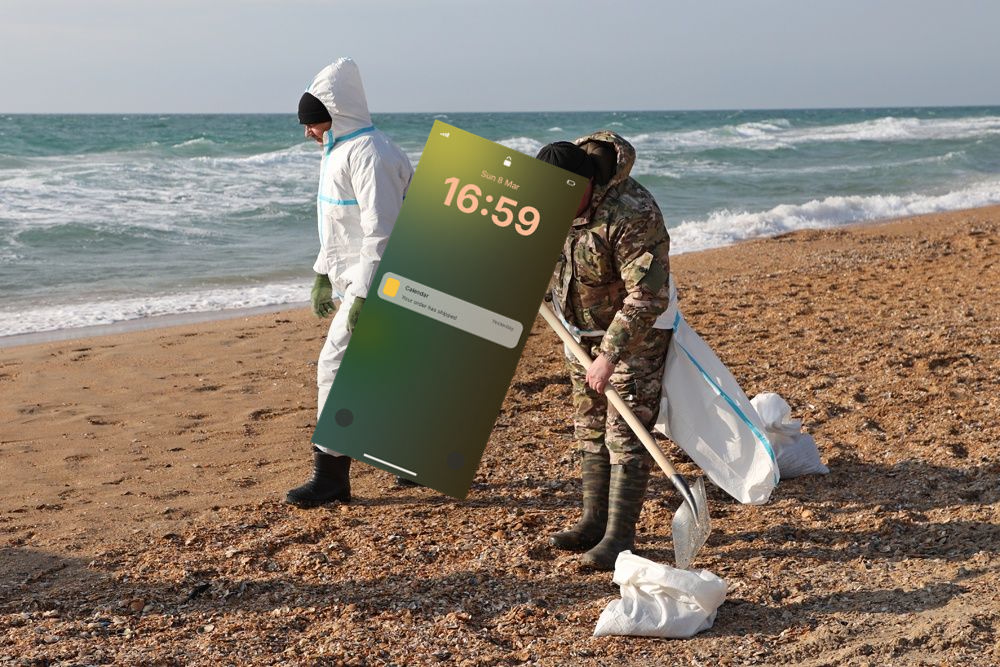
16h59
